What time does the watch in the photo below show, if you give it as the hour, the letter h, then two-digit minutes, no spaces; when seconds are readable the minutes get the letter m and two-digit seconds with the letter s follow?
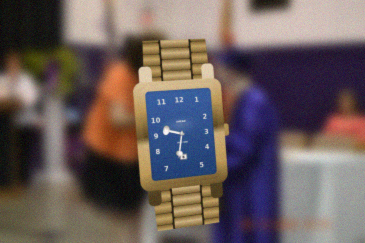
9h32
